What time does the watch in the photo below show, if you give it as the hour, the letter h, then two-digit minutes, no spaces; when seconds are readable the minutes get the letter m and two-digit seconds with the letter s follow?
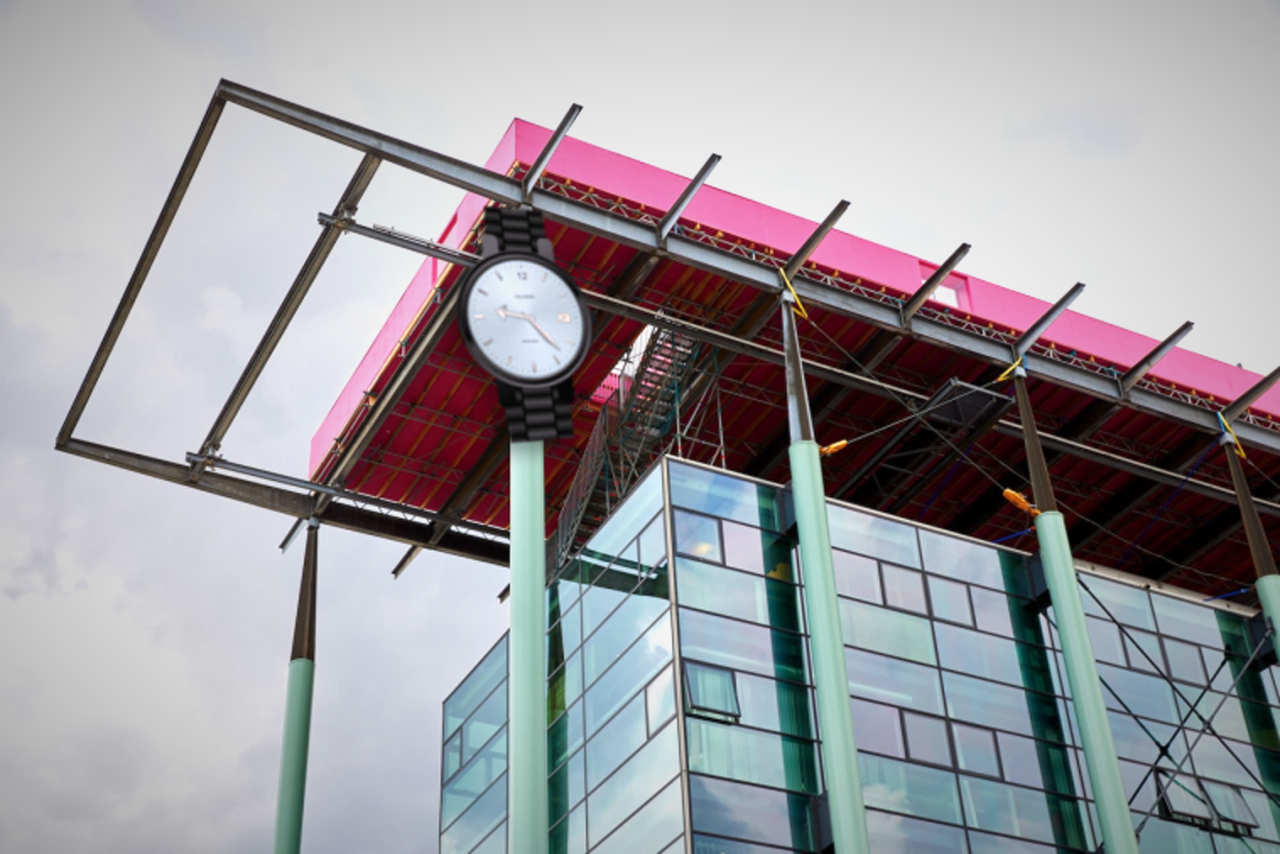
9h23
